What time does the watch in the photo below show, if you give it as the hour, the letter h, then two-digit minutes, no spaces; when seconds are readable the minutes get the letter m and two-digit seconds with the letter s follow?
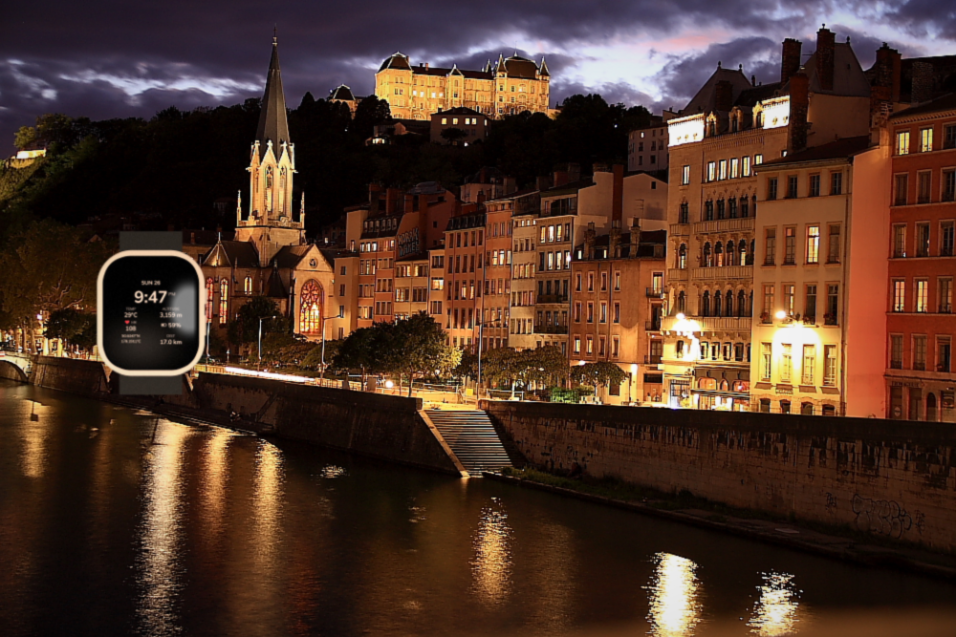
9h47
